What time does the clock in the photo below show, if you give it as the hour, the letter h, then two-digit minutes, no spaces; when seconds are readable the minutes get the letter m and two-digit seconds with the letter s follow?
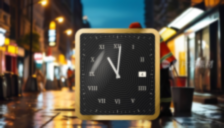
11h01
